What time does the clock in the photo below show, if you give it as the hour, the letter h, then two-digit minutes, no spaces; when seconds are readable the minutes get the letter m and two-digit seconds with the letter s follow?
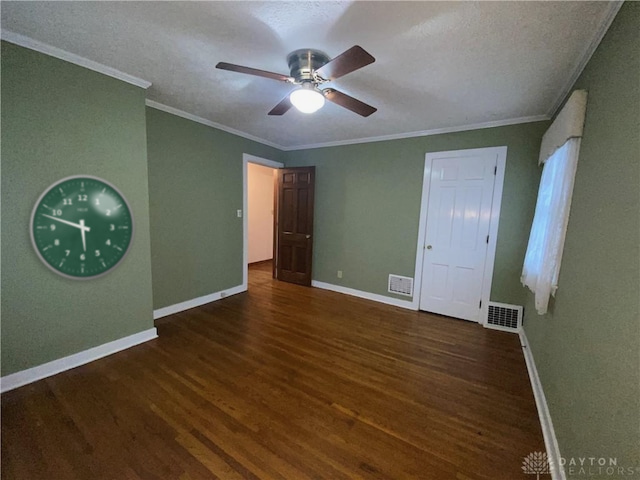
5h48
